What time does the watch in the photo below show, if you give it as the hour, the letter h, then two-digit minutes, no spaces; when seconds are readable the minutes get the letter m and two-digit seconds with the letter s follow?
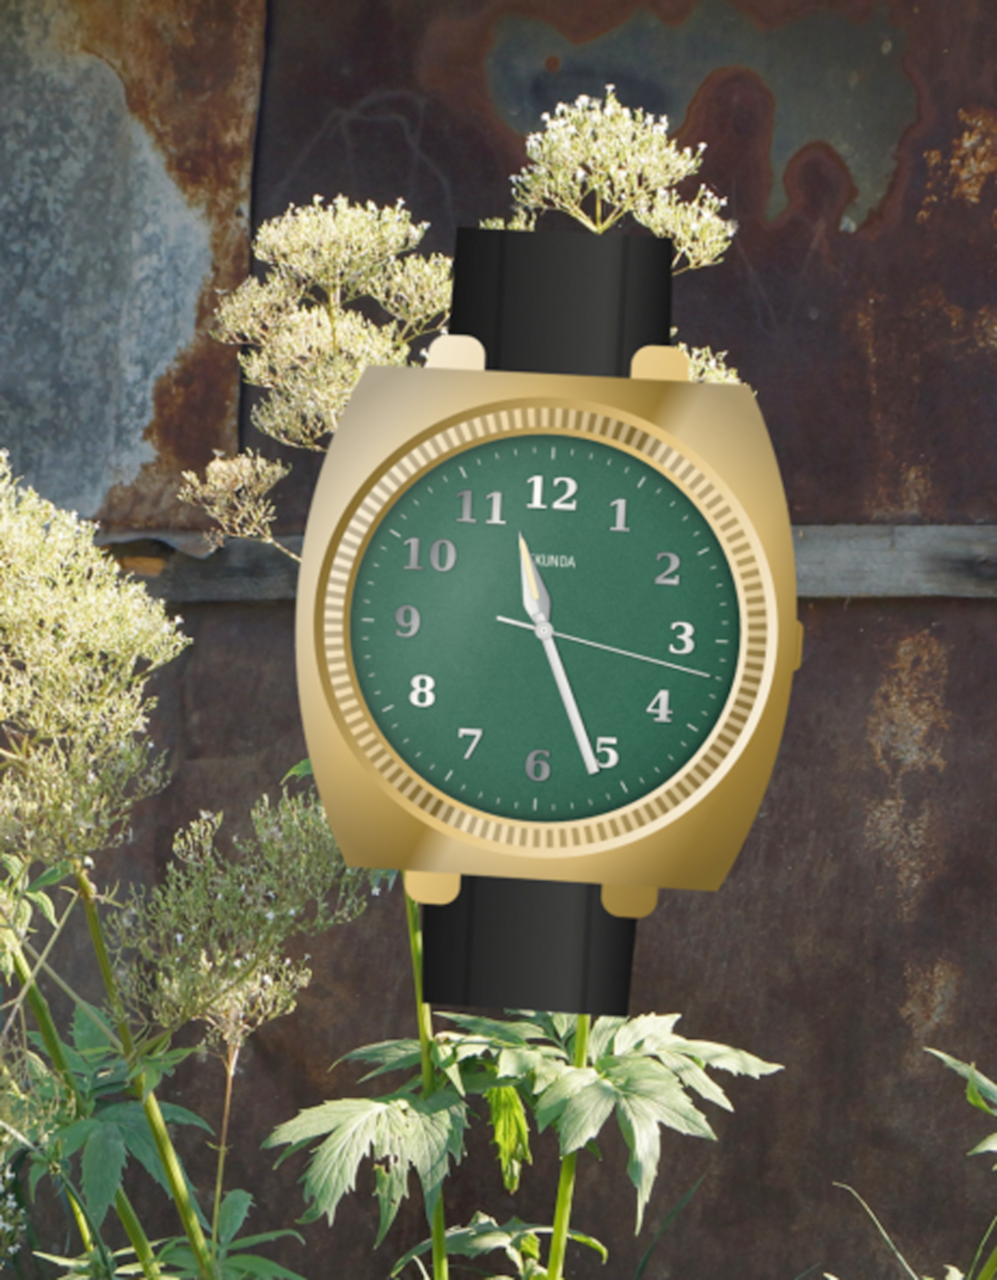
11h26m17s
